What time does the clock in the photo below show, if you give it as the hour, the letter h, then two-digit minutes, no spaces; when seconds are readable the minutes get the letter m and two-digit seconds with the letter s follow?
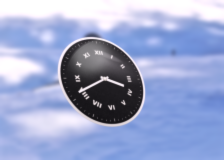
3h41
